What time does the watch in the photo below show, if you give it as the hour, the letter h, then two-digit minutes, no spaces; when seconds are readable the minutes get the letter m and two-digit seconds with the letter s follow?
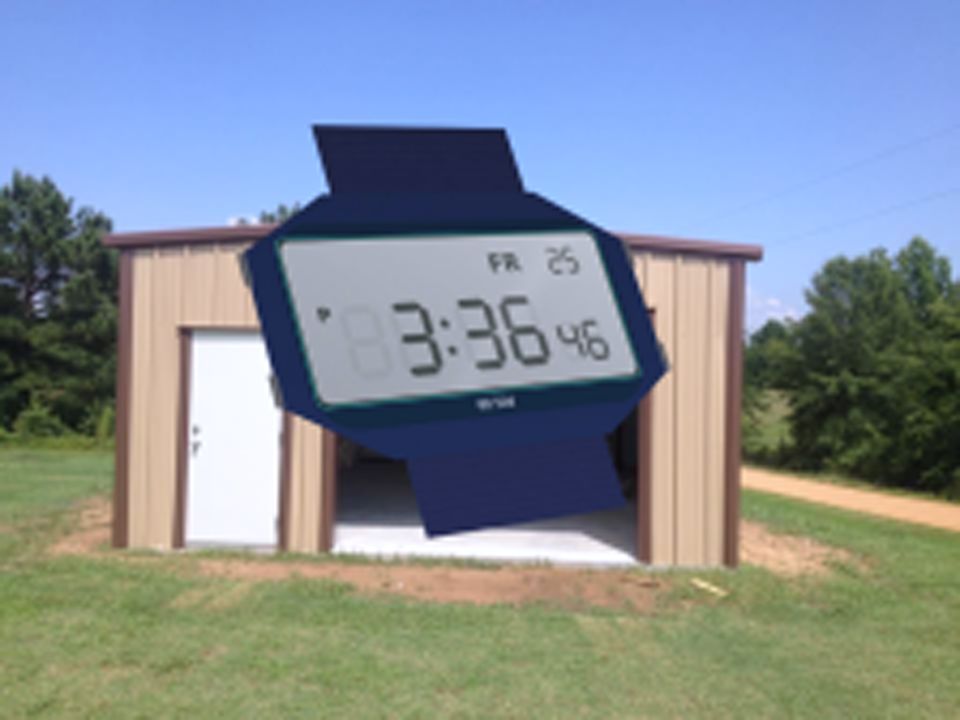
3h36m46s
